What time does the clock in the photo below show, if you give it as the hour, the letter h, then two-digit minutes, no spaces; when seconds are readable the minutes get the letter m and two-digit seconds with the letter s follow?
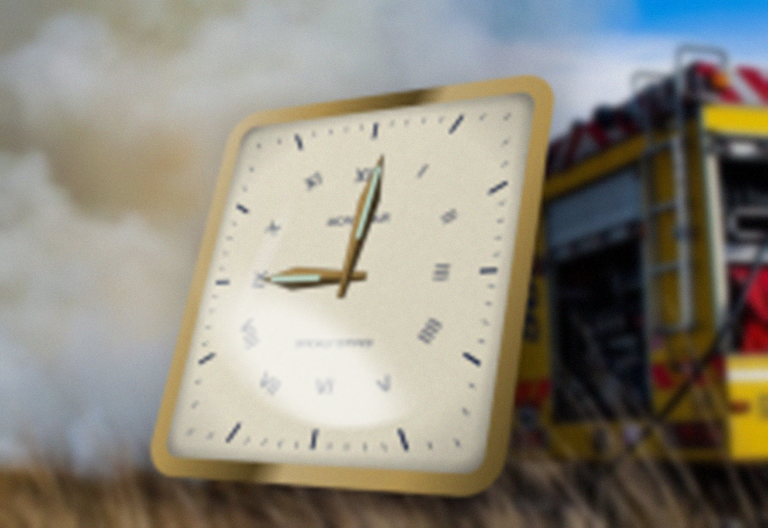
9h01
